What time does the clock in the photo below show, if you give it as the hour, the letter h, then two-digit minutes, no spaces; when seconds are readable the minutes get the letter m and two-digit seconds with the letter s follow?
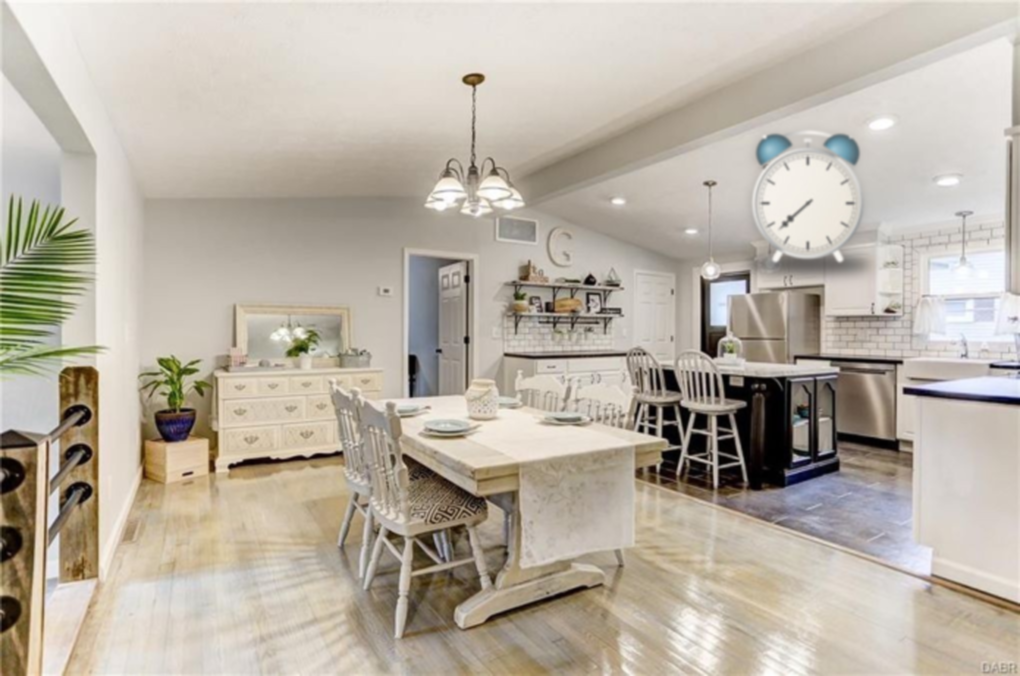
7h38
